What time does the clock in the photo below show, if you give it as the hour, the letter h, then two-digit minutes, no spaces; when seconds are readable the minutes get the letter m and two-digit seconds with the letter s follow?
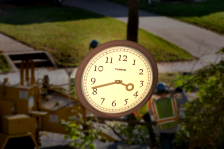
3h42
